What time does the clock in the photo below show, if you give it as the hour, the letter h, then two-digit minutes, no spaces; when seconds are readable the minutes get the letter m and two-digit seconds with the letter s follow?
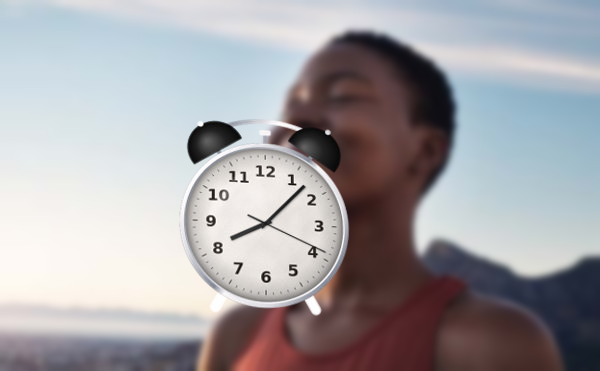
8h07m19s
